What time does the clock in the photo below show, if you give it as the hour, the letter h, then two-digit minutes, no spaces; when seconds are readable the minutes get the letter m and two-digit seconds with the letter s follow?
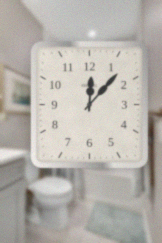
12h07
